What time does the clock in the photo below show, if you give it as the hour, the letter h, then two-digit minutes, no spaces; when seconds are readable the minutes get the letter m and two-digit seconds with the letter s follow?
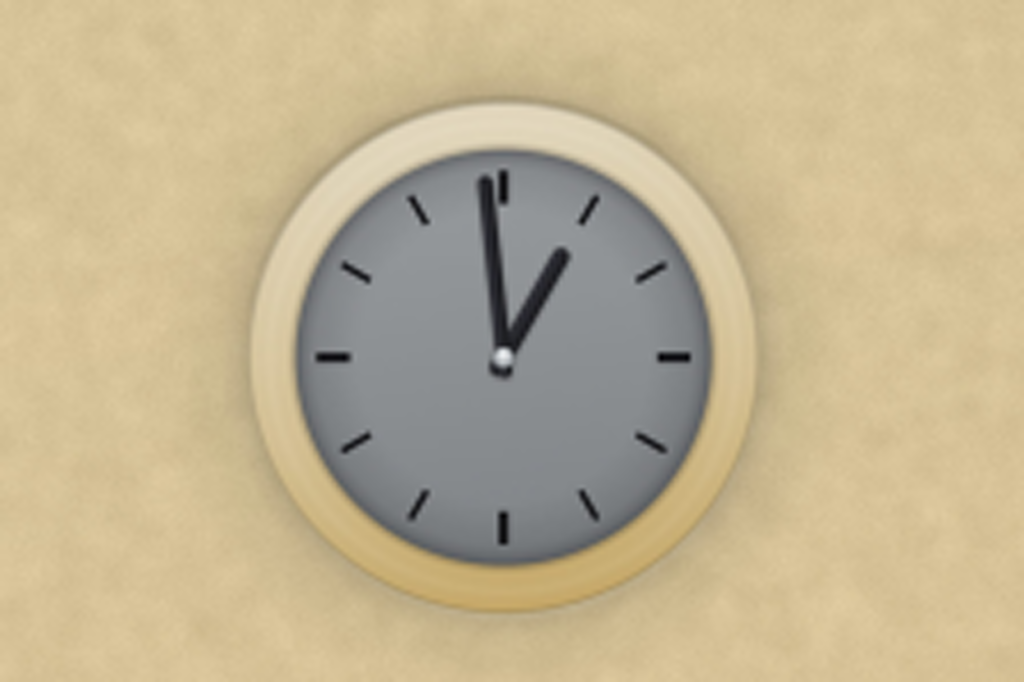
12h59
